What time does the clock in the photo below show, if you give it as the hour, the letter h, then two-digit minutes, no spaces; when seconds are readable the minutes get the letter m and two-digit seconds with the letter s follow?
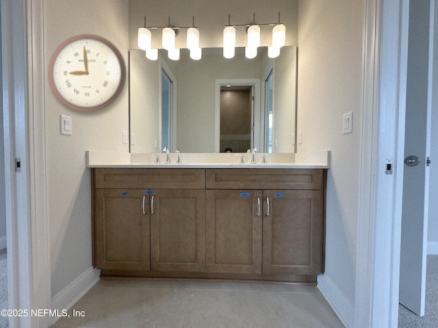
8h59
